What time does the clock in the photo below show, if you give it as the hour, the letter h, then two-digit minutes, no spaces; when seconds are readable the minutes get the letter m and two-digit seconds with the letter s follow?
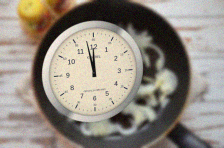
11h58
